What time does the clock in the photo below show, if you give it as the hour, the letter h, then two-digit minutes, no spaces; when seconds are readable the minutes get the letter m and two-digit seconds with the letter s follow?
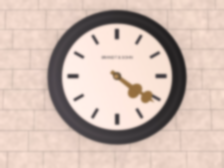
4h21
